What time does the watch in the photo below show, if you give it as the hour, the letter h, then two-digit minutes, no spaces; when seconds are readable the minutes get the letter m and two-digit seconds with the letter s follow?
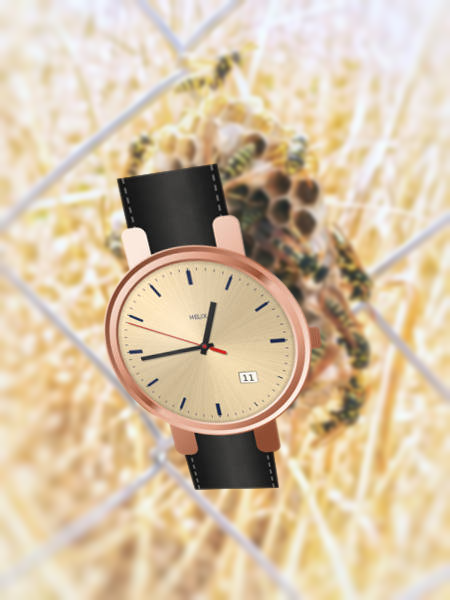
12h43m49s
